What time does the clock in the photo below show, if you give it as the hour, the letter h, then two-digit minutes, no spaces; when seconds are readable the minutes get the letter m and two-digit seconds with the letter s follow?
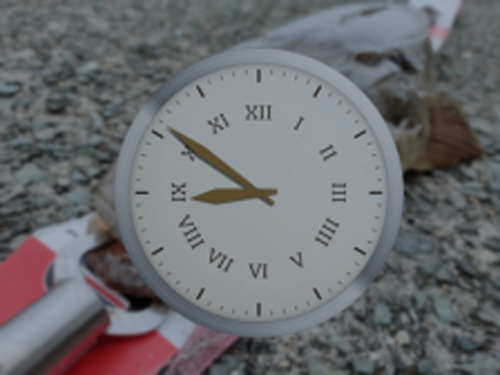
8h51
